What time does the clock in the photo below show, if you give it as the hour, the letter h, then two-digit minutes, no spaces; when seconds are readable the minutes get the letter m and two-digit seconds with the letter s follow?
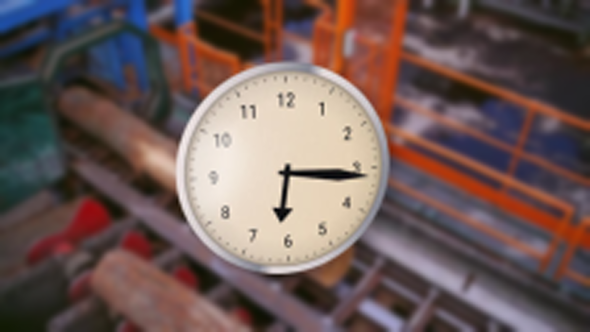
6h16
